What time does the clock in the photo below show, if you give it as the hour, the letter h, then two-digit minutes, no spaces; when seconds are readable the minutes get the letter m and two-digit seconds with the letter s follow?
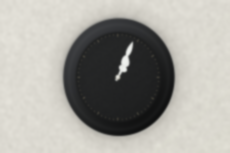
1h04
